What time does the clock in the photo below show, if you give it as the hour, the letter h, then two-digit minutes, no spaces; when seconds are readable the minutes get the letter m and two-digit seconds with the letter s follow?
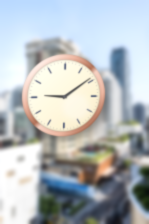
9h09
